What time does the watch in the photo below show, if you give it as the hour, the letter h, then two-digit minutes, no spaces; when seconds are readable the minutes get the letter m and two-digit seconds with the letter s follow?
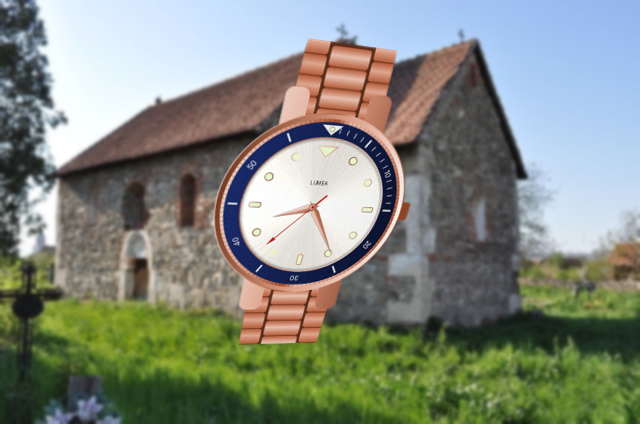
8h24m37s
